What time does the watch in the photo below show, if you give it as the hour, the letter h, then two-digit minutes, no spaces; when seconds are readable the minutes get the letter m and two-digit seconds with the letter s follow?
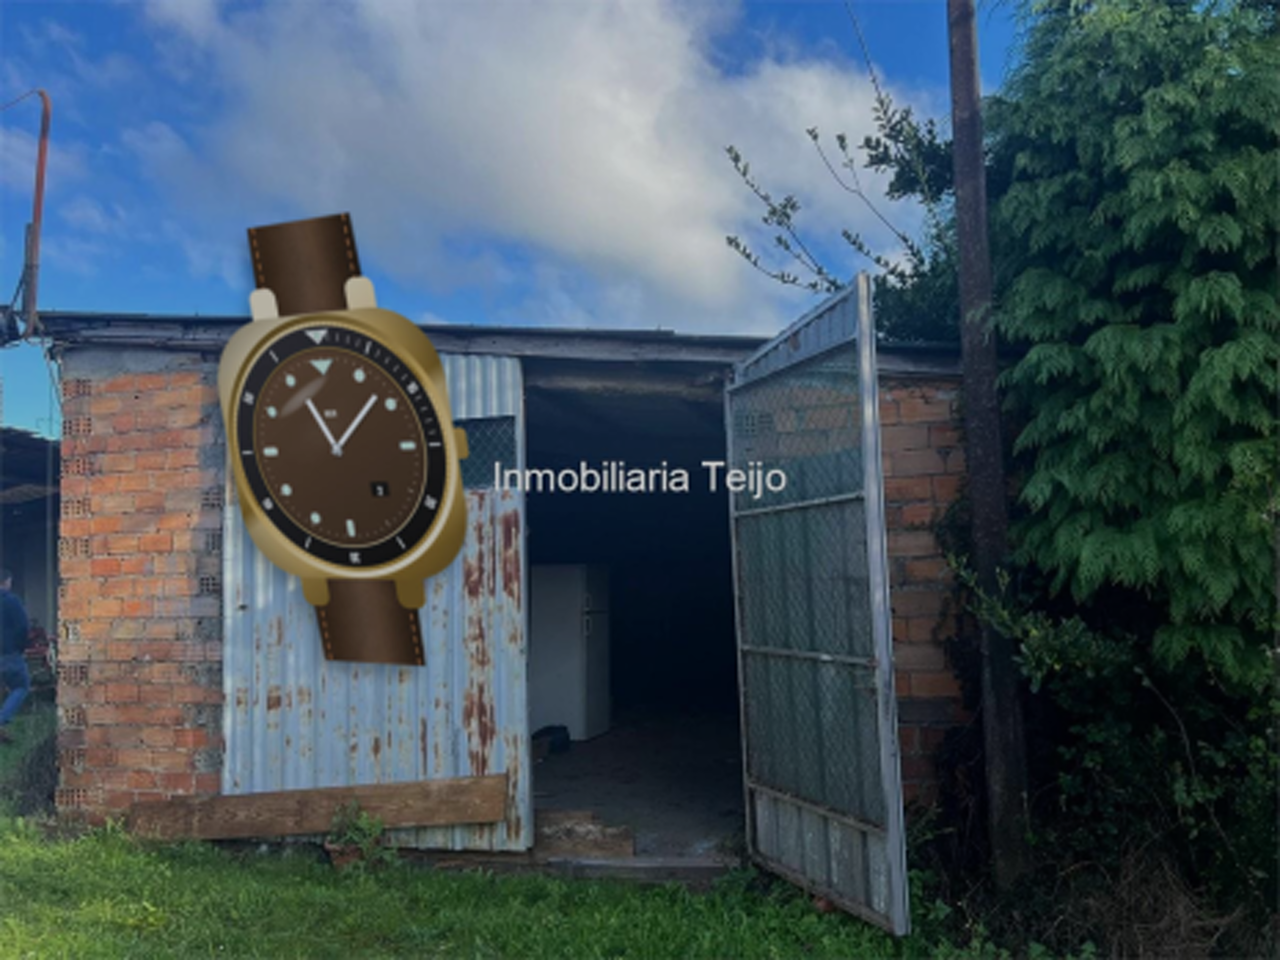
11h08
